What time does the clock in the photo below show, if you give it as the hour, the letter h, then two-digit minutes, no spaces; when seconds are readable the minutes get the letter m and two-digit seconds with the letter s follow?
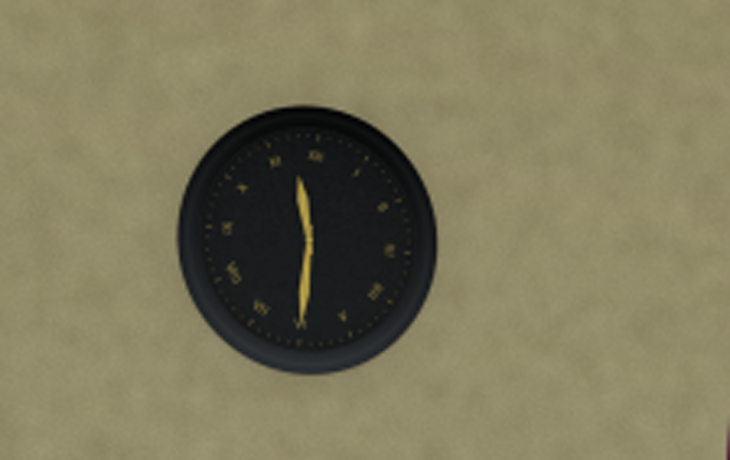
11h30
